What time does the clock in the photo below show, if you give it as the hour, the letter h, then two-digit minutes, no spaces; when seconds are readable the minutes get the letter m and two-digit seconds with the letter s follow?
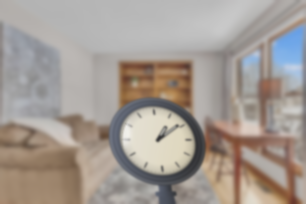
1h09
